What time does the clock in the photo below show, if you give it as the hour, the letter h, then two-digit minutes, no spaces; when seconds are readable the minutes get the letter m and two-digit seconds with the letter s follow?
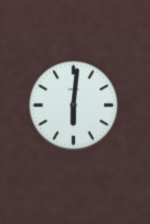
6h01
